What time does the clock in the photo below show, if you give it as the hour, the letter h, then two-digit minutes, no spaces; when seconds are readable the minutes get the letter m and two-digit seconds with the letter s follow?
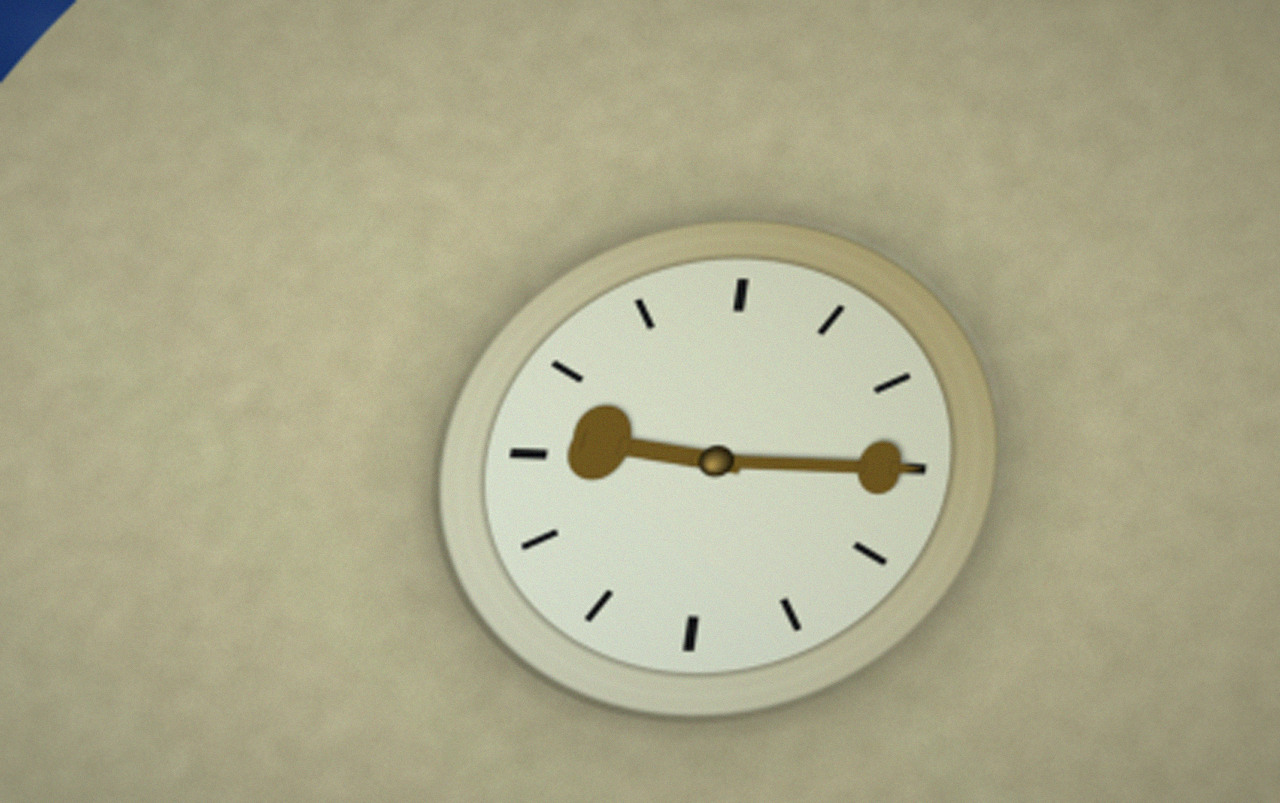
9h15
